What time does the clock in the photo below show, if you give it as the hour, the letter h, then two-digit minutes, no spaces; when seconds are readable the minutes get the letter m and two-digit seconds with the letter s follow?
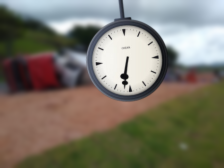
6h32
